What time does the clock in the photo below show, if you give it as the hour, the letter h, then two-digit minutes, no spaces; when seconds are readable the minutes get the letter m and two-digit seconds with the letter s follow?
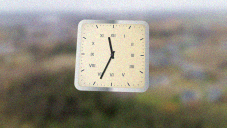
11h34
